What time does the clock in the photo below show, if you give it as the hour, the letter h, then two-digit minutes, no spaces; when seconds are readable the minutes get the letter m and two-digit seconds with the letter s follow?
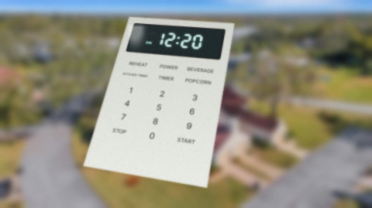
12h20
